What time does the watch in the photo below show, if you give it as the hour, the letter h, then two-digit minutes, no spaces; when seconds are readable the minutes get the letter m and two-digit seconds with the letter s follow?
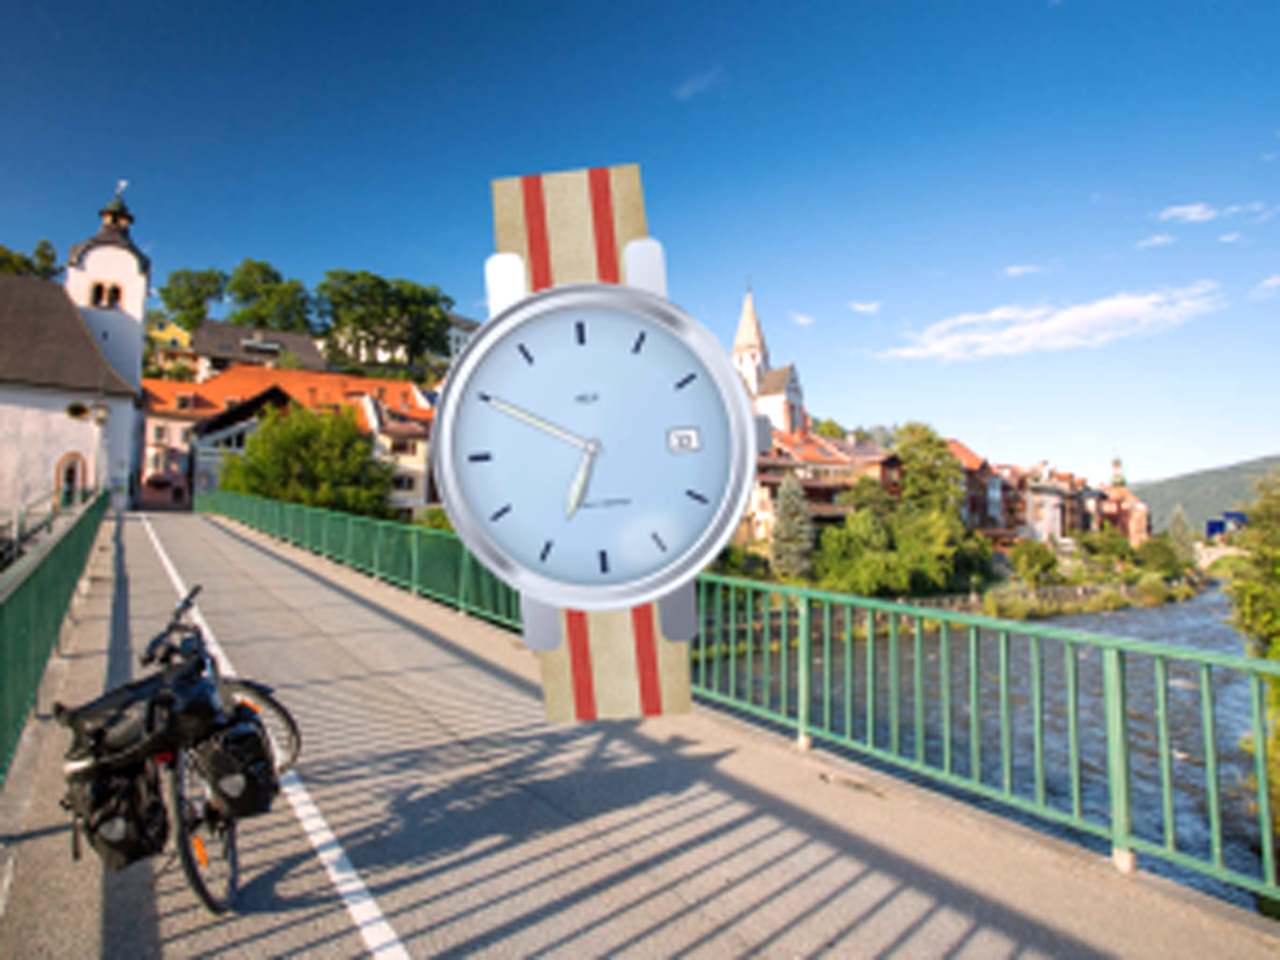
6h50
